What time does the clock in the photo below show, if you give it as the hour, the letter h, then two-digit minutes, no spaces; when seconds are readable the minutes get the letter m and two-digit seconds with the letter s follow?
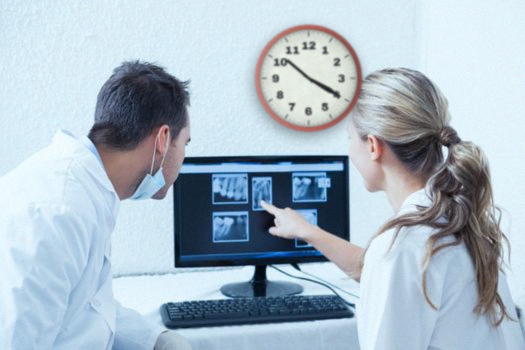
10h20
